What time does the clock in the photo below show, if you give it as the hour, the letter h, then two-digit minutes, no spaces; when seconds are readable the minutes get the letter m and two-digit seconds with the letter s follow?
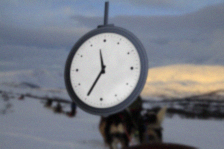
11h35
